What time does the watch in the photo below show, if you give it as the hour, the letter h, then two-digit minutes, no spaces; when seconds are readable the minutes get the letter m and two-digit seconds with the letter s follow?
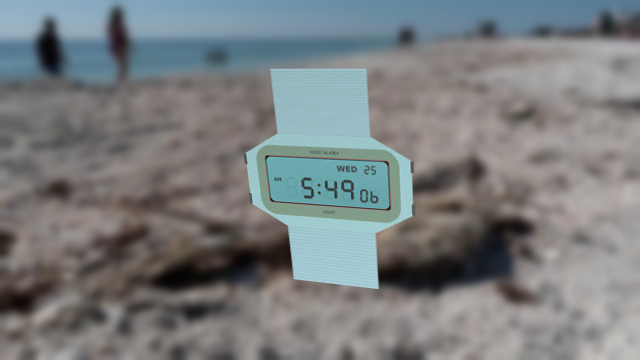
5h49m06s
